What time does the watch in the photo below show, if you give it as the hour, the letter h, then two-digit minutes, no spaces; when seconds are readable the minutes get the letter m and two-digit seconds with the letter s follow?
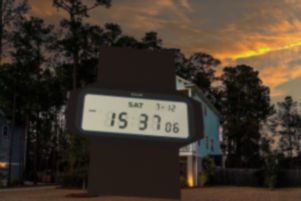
15h37m06s
